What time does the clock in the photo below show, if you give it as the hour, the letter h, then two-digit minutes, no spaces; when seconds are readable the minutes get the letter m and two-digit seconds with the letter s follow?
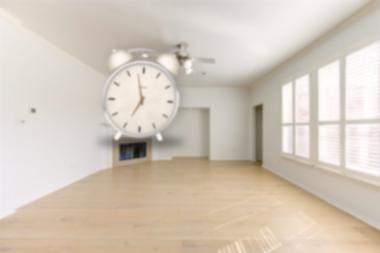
6h58
